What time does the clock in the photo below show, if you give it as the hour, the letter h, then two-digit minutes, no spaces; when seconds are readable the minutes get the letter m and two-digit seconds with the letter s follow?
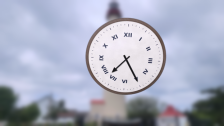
7h25
